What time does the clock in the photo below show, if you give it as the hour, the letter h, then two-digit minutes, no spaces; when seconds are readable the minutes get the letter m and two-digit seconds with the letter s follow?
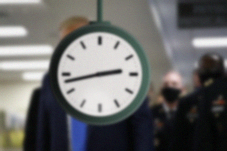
2h43
